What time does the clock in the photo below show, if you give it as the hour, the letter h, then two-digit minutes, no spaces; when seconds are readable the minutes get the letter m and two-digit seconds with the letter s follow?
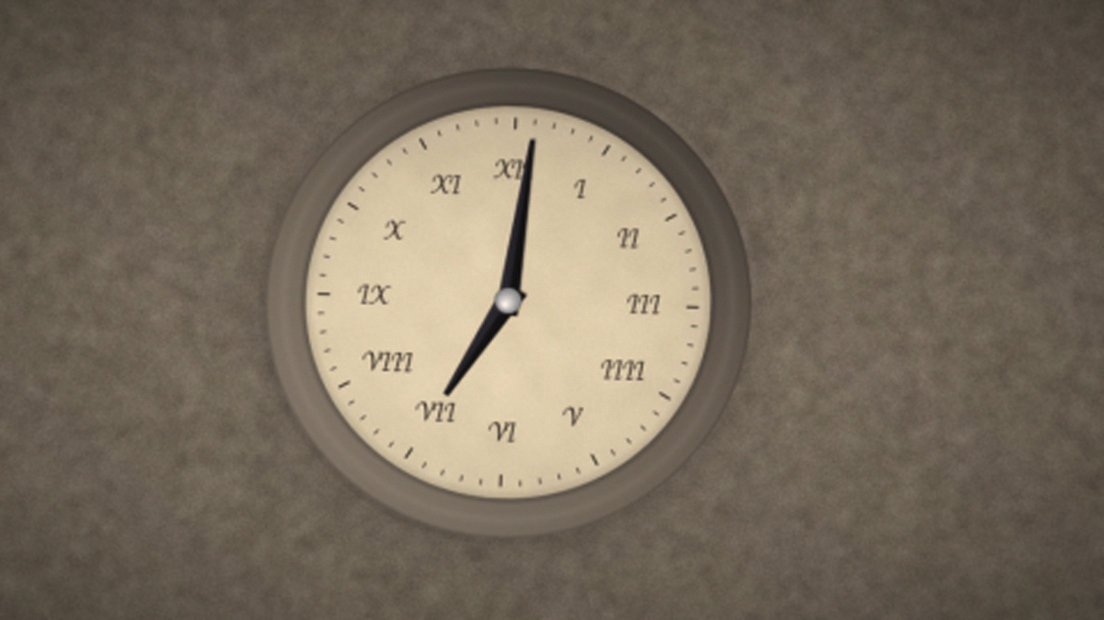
7h01
